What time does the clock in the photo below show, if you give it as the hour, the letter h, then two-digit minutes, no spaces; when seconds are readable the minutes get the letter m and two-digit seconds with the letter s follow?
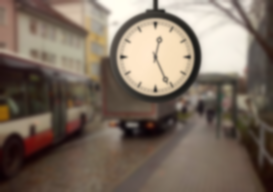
12h26
